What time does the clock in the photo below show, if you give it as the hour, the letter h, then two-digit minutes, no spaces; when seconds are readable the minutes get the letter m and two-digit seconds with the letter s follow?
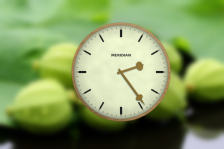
2h24
